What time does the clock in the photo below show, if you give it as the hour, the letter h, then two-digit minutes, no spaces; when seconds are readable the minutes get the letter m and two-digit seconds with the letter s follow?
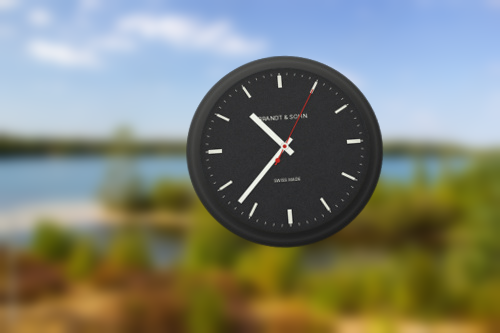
10h37m05s
